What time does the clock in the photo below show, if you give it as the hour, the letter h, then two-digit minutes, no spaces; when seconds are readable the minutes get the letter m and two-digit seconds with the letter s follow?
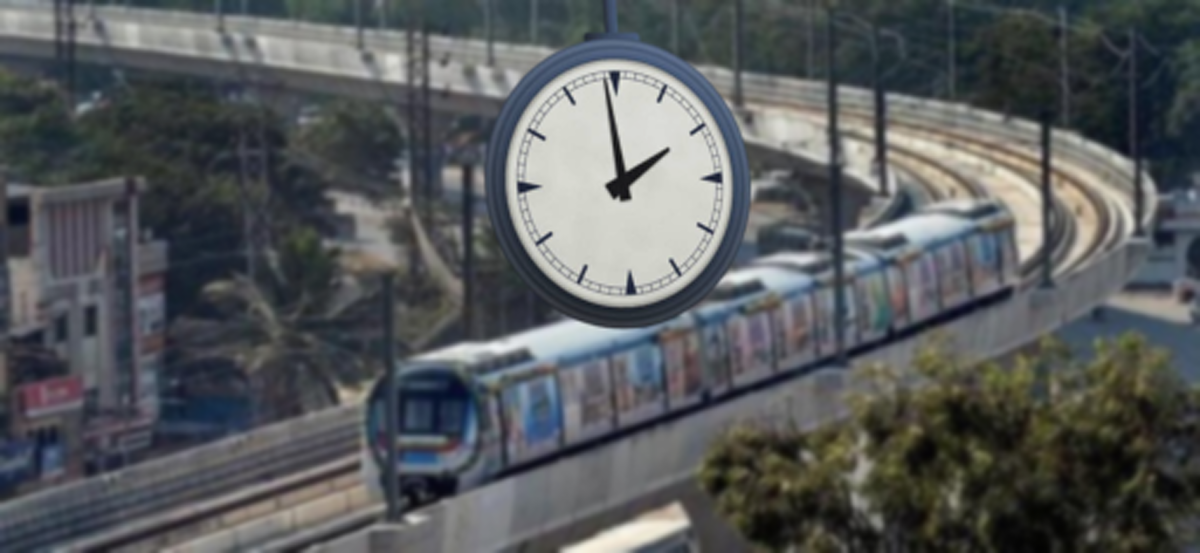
1h59
